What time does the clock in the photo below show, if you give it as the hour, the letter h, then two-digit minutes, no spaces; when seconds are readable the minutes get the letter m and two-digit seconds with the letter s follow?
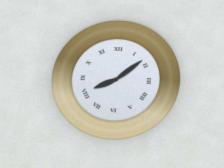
8h08
